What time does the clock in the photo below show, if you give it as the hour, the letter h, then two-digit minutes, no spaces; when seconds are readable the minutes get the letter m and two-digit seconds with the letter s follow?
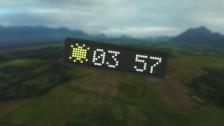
3h57
